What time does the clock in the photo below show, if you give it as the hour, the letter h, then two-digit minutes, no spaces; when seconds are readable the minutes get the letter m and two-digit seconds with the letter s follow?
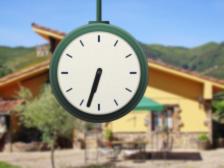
6h33
